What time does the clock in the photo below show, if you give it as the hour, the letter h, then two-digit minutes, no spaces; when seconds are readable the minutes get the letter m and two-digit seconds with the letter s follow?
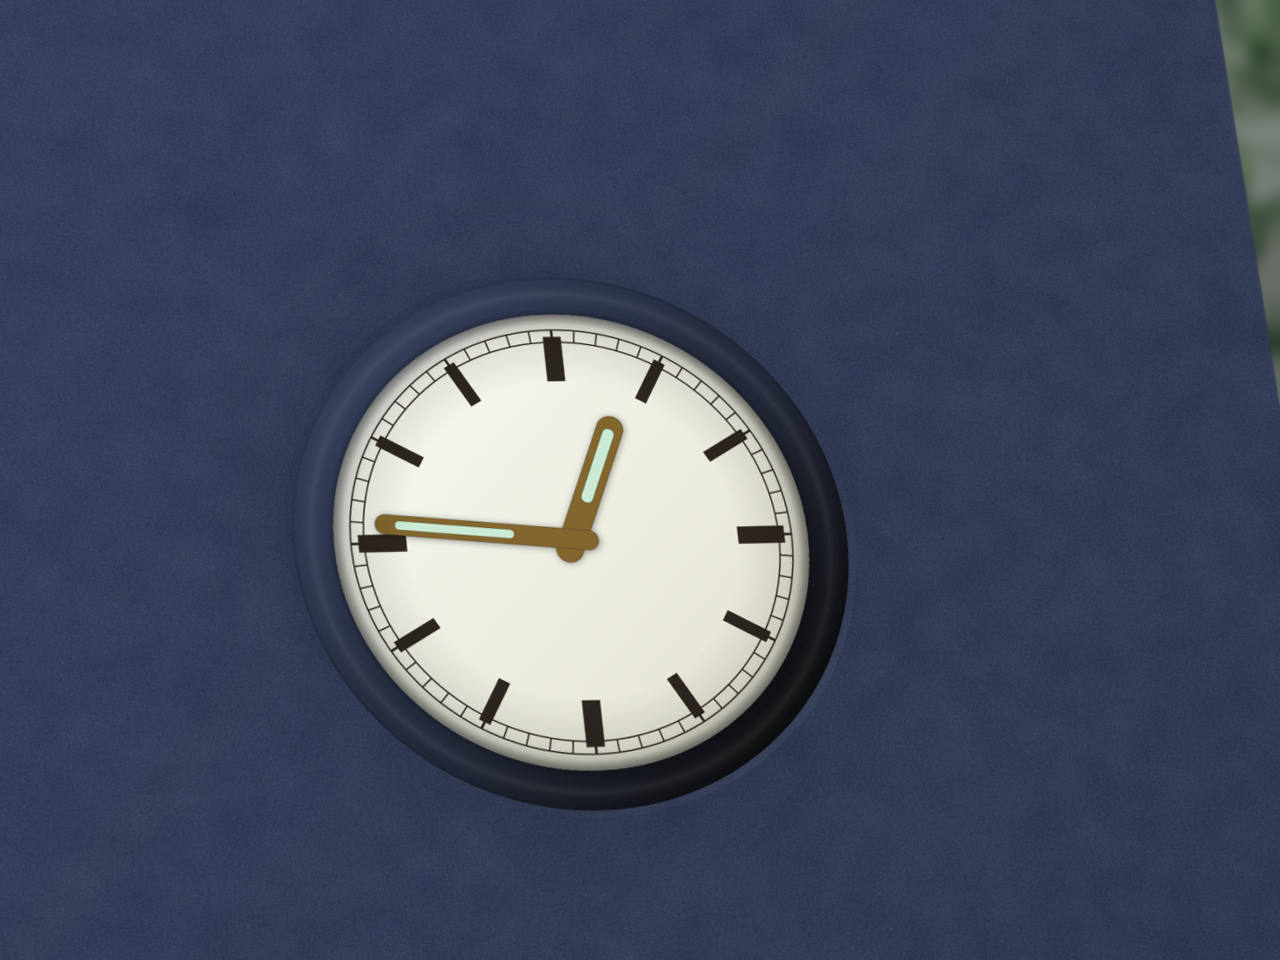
12h46
